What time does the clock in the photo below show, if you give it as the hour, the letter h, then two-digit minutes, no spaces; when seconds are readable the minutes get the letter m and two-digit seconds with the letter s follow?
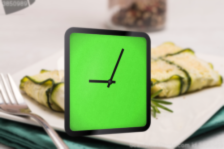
9h04
